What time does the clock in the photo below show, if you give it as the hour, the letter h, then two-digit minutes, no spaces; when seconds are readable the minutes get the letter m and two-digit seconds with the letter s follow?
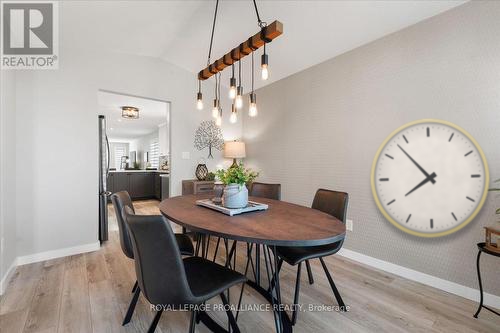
7h53
